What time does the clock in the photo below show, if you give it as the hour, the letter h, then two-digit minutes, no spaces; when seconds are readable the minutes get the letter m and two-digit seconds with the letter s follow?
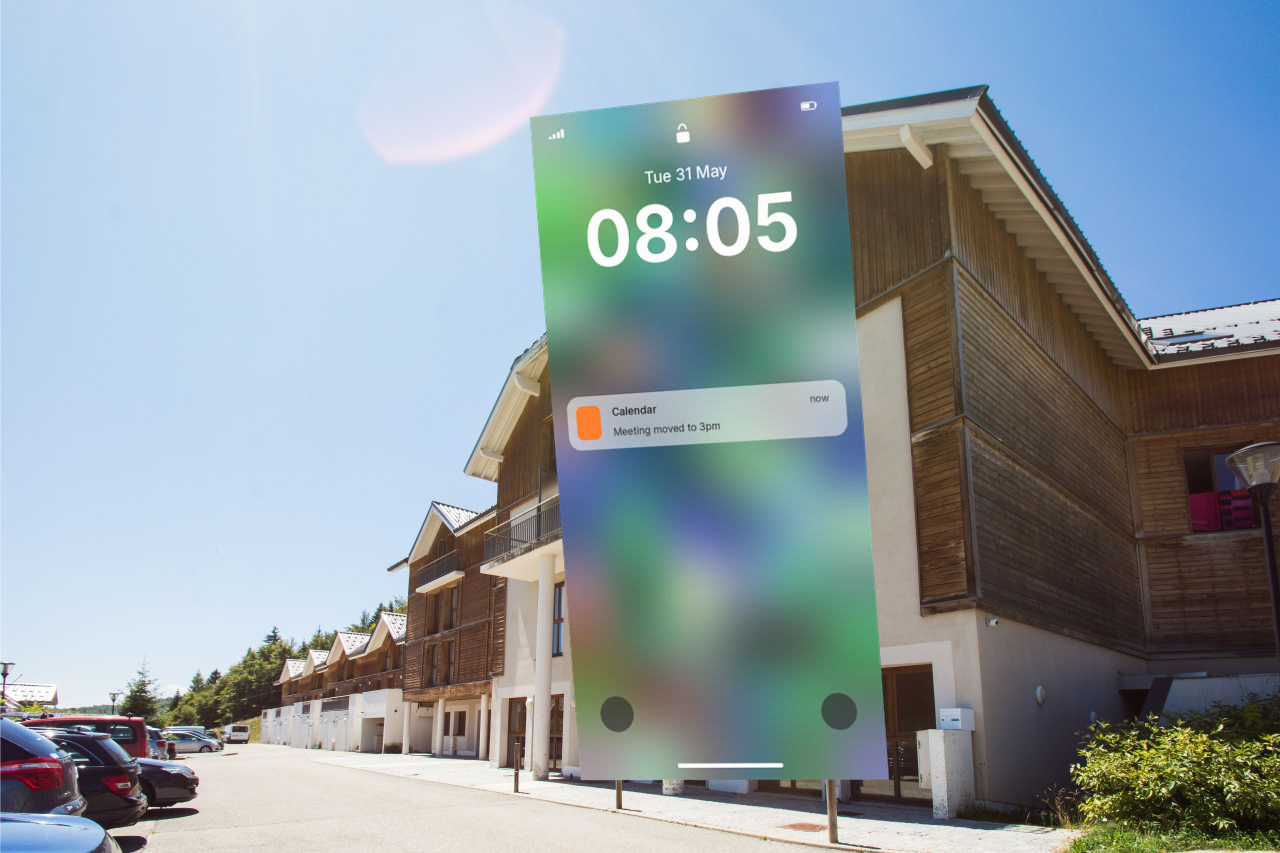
8h05
